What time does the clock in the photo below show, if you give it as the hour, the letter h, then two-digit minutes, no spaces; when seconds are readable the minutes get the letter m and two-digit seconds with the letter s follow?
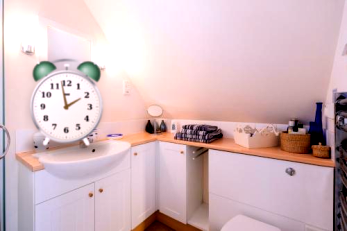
1h58
